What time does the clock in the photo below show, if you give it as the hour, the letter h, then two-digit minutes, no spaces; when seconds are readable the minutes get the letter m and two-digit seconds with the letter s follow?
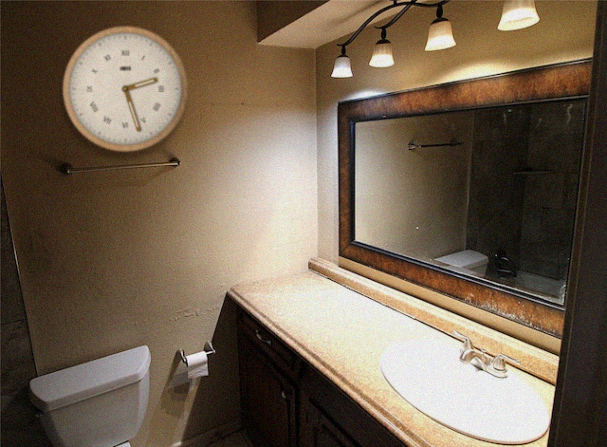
2h27
